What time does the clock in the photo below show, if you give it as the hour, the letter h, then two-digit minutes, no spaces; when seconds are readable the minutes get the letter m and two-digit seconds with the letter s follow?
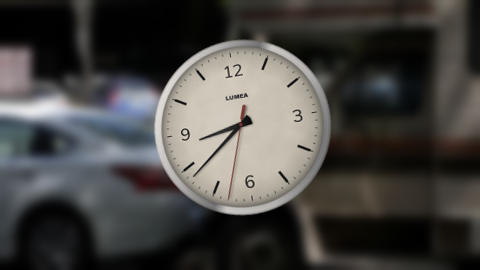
8h38m33s
